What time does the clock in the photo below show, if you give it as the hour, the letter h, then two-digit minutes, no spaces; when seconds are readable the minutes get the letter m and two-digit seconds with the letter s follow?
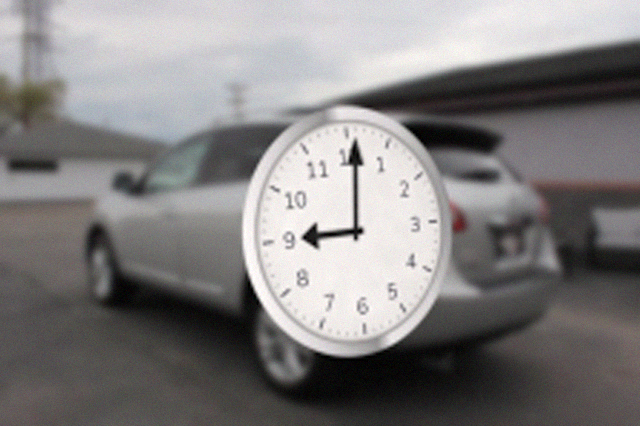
9h01
